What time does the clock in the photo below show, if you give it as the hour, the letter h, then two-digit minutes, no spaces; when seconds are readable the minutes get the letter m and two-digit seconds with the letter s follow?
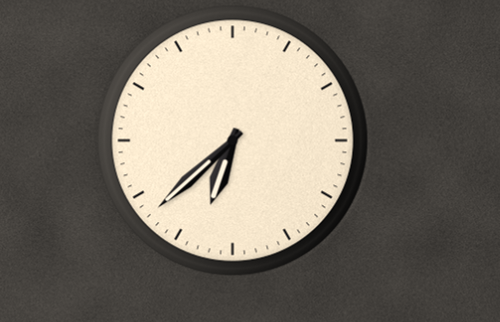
6h38
